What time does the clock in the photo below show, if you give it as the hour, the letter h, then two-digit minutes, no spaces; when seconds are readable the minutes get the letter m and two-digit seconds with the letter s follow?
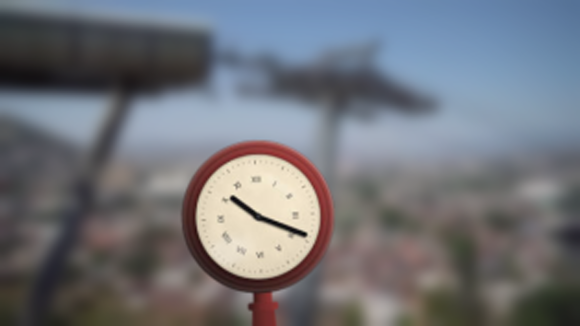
10h19
